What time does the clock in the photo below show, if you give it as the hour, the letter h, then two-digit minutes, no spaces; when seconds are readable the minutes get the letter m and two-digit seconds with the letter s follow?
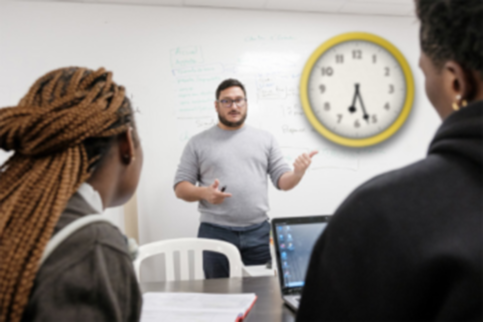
6h27
